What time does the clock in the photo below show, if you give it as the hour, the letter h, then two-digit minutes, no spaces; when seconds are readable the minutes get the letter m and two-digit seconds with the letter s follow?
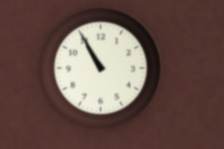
10h55
